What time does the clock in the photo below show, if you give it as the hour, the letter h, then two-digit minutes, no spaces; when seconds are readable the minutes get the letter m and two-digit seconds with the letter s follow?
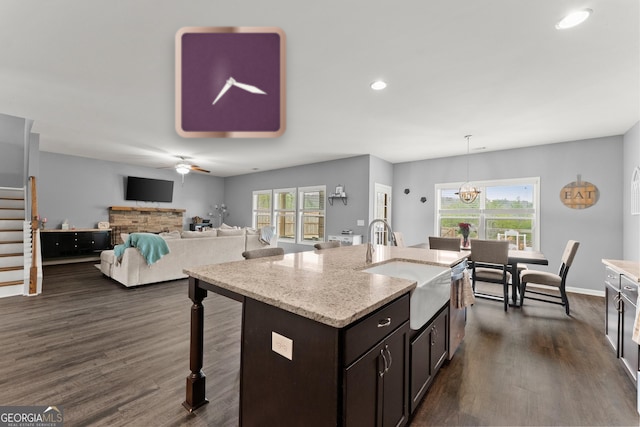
7h18
